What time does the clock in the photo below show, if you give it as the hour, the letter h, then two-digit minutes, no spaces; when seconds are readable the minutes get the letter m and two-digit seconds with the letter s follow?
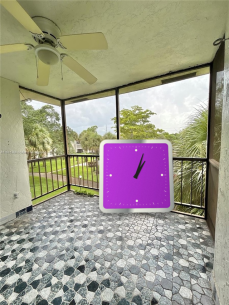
1h03
